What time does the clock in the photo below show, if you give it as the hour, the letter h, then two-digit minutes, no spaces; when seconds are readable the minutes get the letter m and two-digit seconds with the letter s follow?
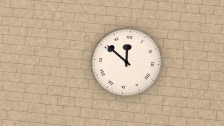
11h51
